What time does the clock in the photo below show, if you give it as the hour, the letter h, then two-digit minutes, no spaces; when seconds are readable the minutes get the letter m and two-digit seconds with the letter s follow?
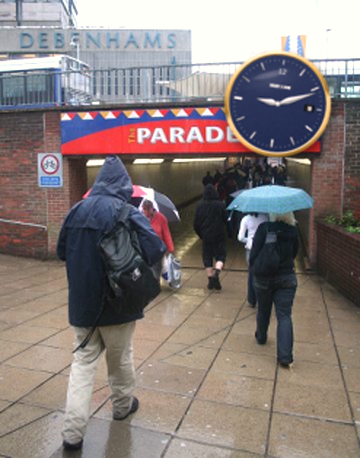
9h11
